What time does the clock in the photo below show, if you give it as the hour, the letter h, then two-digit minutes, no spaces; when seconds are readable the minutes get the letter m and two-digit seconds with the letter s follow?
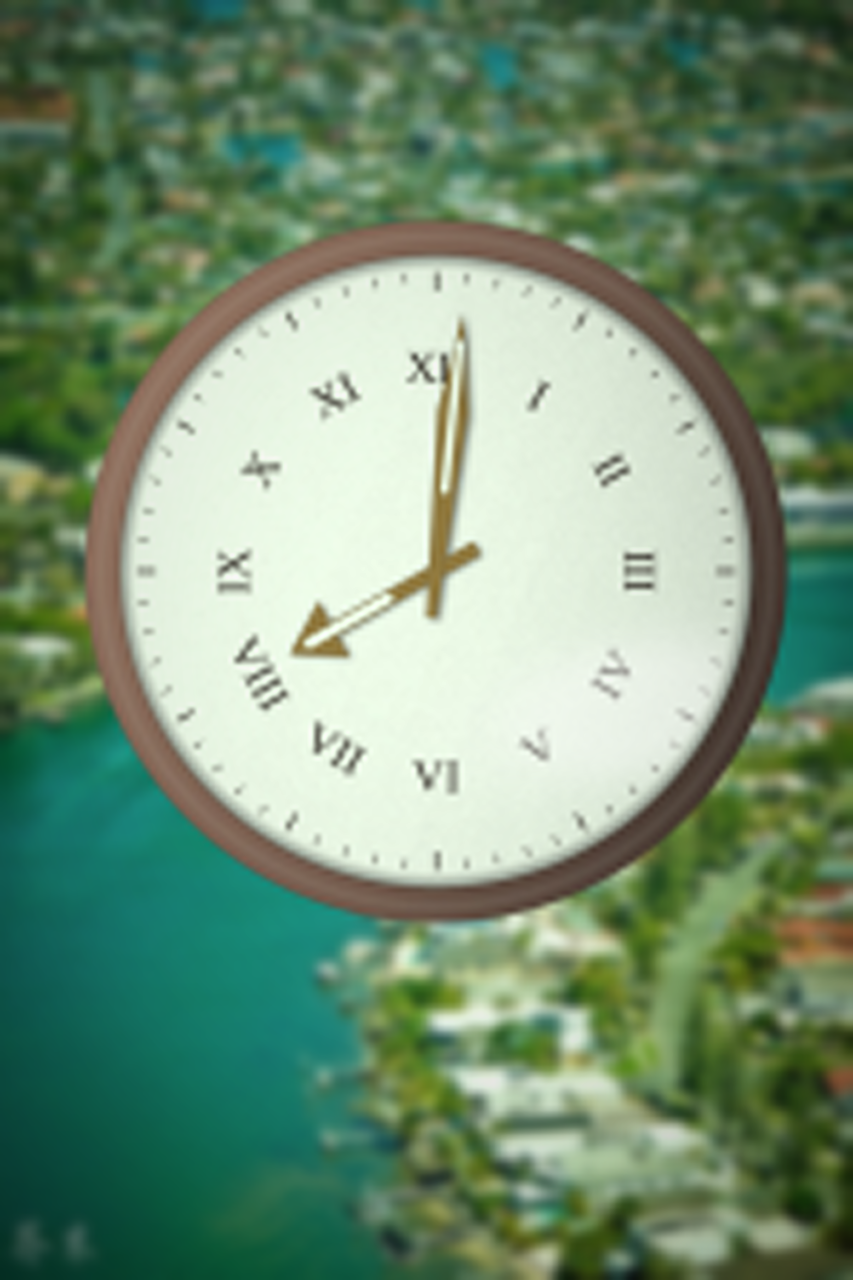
8h01
